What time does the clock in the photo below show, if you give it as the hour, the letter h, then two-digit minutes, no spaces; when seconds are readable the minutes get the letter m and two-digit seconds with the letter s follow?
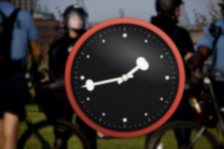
1h43
